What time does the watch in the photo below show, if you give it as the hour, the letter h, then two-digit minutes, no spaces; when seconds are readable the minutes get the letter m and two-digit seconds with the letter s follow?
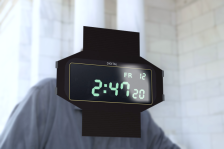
2h47m20s
